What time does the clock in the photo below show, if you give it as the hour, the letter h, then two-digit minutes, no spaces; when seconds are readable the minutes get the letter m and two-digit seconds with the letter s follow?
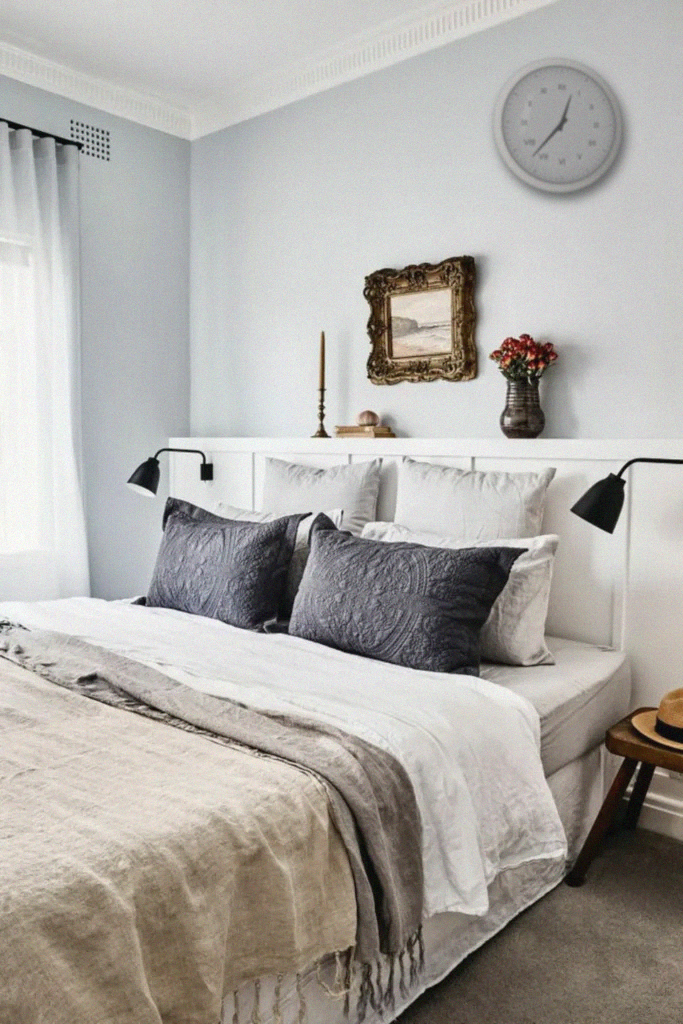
12h37
